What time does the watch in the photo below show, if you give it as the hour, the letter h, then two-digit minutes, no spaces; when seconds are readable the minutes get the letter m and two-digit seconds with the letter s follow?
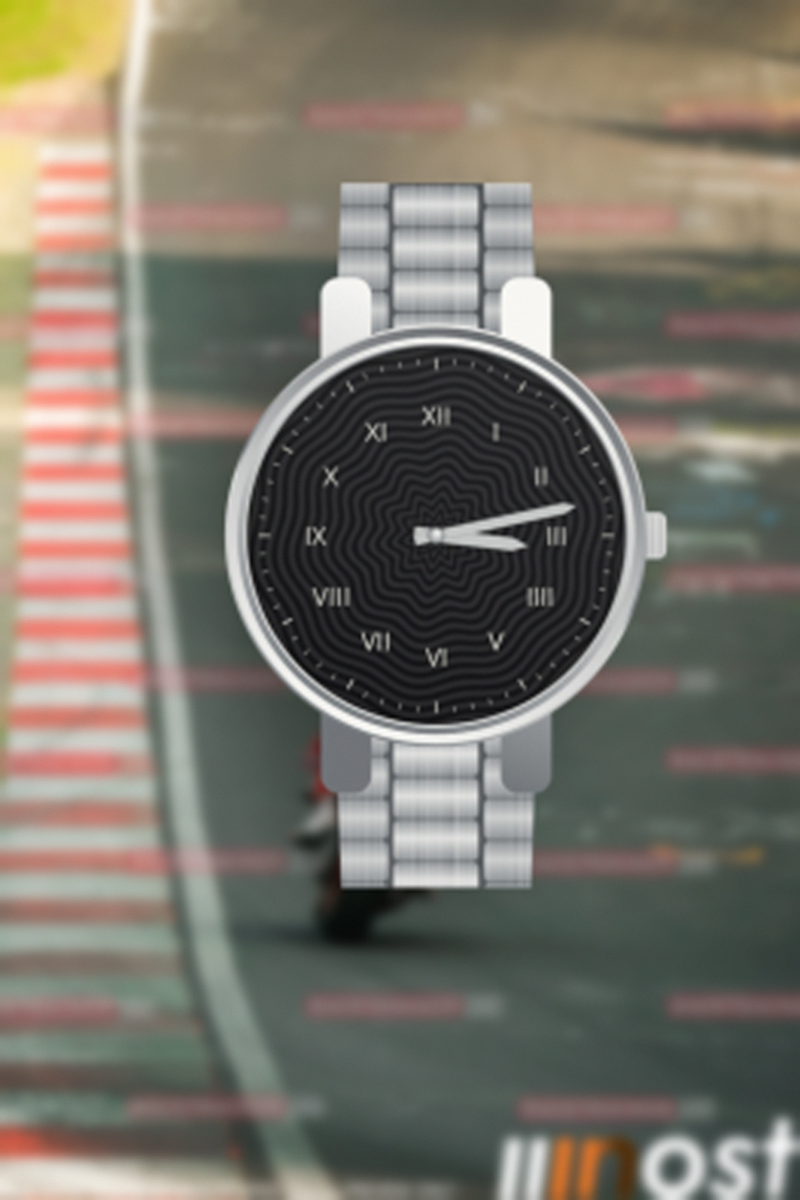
3h13
